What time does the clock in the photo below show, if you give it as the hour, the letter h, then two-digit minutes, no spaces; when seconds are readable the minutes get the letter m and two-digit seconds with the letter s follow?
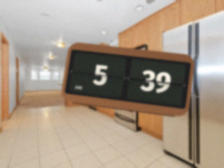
5h39
